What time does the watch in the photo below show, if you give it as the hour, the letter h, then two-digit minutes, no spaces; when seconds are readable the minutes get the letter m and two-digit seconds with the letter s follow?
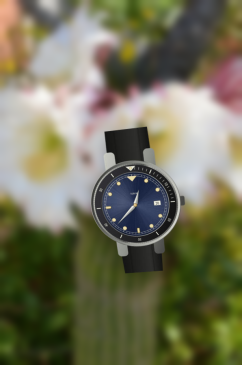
12h38
